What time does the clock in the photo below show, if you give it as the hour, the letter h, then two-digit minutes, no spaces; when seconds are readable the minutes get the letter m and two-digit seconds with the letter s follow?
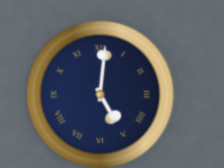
5h01
